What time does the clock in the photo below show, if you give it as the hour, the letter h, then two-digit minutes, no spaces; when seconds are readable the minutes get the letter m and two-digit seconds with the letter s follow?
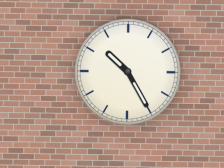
10h25
